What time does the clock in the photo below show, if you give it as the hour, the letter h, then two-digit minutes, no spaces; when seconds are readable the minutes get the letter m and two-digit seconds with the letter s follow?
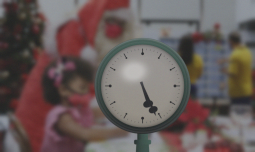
5h26
